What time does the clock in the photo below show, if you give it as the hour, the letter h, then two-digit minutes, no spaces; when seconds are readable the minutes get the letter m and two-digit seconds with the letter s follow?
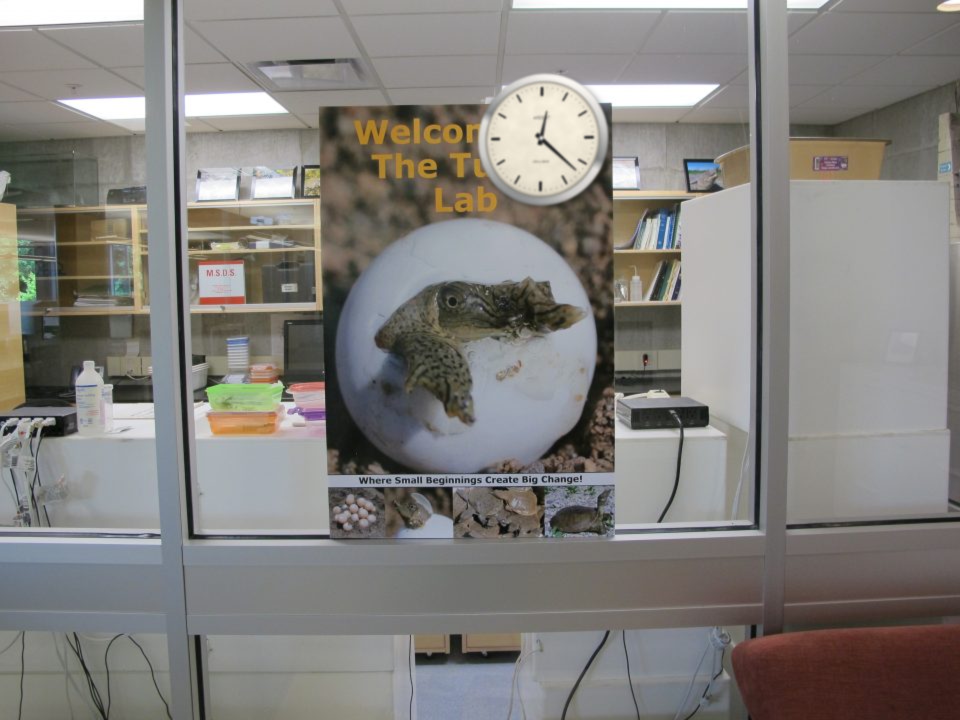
12h22
